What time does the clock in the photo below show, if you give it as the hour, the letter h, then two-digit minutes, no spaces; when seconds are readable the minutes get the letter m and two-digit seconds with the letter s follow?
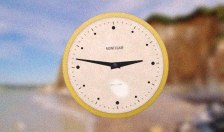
2h47
